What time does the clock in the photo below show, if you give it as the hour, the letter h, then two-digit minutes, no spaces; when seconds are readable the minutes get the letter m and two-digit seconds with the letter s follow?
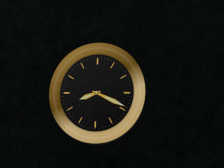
8h19
